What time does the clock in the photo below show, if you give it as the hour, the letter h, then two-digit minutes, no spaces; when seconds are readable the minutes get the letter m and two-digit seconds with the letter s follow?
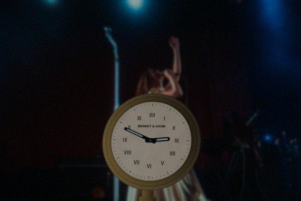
2h49
